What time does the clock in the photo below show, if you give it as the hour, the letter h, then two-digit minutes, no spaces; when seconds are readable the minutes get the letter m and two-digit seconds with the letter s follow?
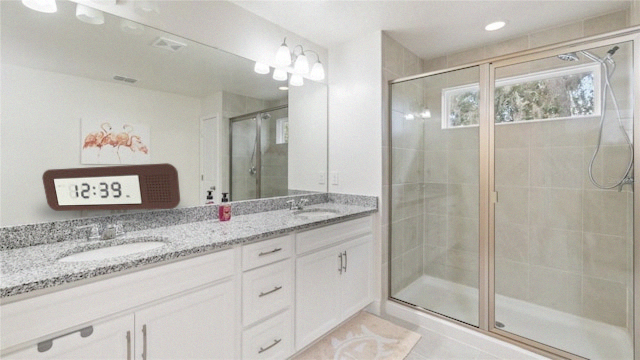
12h39
